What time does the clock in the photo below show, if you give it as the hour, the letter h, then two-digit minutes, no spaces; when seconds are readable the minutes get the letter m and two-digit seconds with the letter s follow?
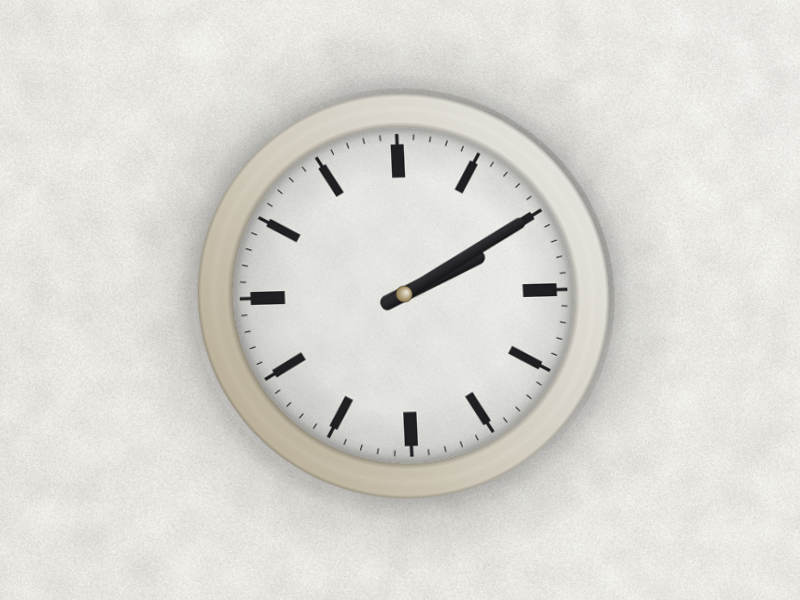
2h10
